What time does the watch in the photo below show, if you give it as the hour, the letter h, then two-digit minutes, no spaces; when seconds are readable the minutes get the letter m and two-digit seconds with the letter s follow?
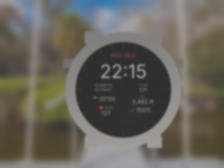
22h15
